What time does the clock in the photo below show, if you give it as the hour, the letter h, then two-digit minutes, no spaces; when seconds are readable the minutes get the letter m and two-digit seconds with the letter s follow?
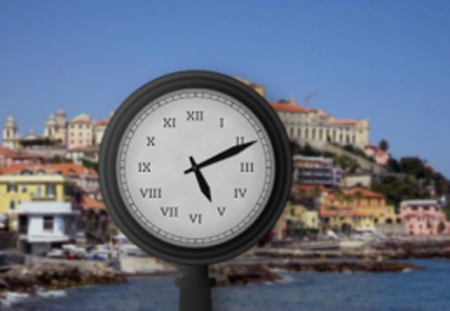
5h11
